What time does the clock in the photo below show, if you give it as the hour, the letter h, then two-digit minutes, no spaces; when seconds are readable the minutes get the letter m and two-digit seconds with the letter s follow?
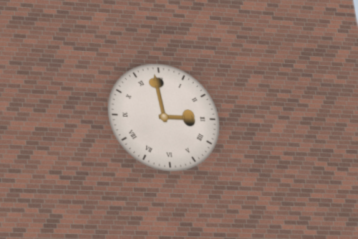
2h59
